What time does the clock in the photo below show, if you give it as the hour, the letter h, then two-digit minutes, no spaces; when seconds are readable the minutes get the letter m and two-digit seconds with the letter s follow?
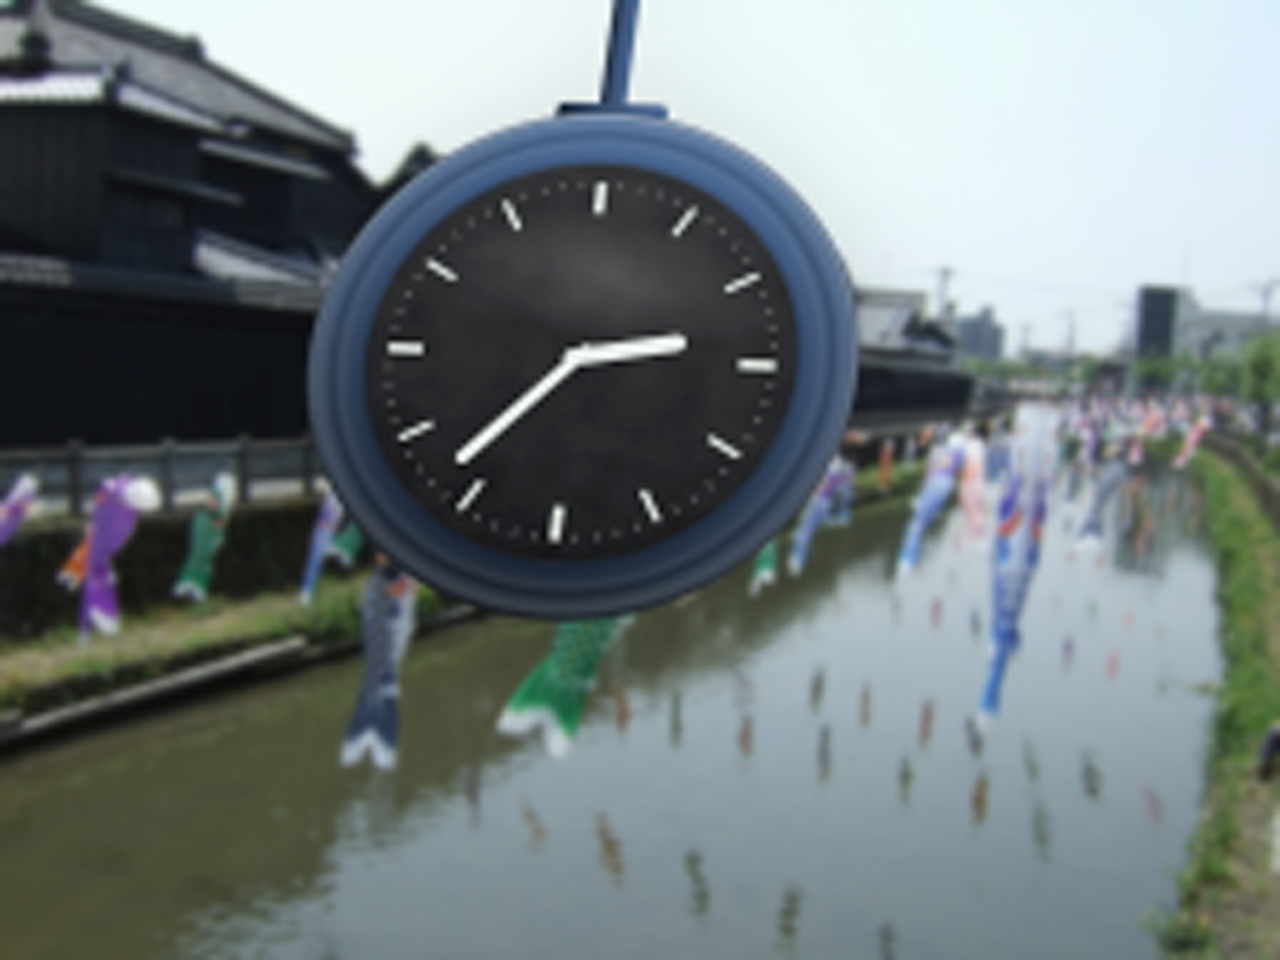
2h37
